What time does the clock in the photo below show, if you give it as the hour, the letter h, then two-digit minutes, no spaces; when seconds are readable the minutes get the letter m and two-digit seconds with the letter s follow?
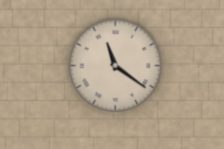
11h21
